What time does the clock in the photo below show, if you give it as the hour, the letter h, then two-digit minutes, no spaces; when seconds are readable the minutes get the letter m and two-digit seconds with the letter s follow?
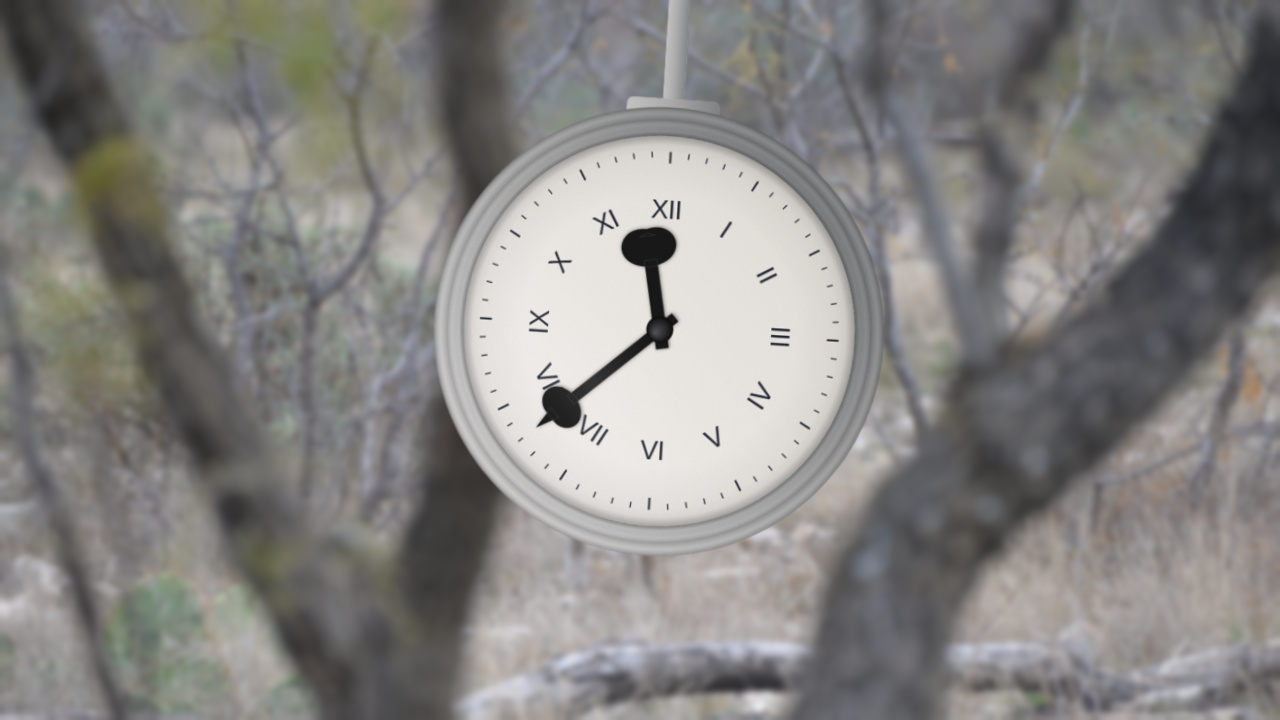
11h38
